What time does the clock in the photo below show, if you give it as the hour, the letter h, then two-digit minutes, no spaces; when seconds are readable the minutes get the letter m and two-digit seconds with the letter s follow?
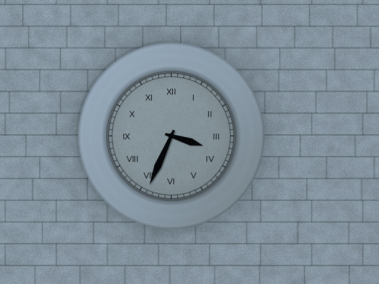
3h34
